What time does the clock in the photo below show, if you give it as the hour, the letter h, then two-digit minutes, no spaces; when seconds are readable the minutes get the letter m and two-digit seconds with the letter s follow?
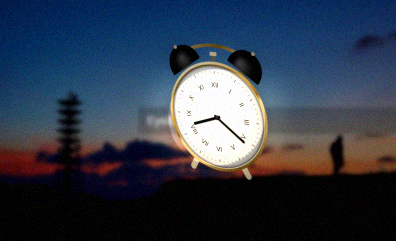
8h21
